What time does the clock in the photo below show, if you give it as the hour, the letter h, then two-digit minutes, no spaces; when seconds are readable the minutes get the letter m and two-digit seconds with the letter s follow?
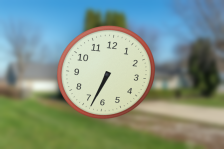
6h33
